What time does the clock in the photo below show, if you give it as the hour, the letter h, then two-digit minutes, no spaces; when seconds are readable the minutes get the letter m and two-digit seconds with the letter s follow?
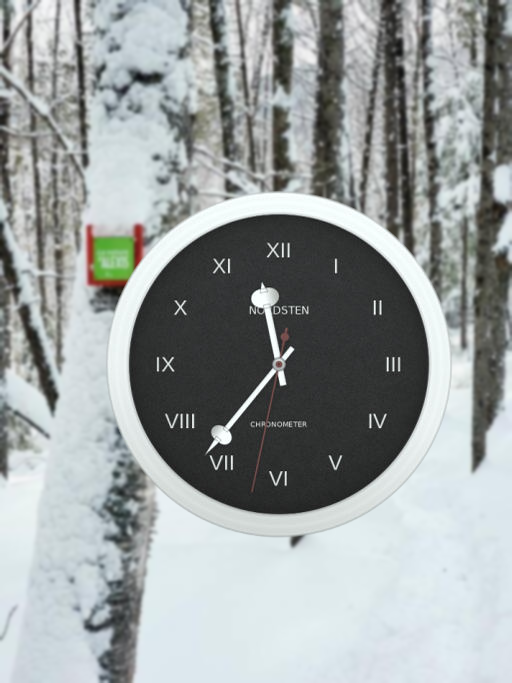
11h36m32s
